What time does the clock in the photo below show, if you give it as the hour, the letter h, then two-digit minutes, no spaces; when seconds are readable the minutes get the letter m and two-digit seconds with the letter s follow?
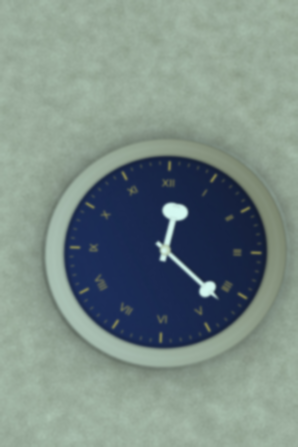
12h22
